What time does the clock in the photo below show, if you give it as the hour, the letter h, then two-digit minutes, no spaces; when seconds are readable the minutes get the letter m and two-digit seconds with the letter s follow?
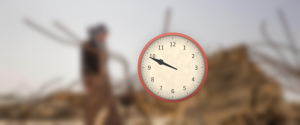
9h49
